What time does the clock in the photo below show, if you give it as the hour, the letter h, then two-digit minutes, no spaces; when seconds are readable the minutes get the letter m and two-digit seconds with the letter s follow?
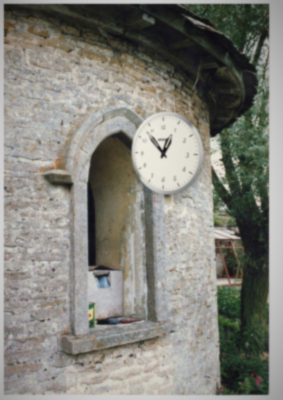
12h53
